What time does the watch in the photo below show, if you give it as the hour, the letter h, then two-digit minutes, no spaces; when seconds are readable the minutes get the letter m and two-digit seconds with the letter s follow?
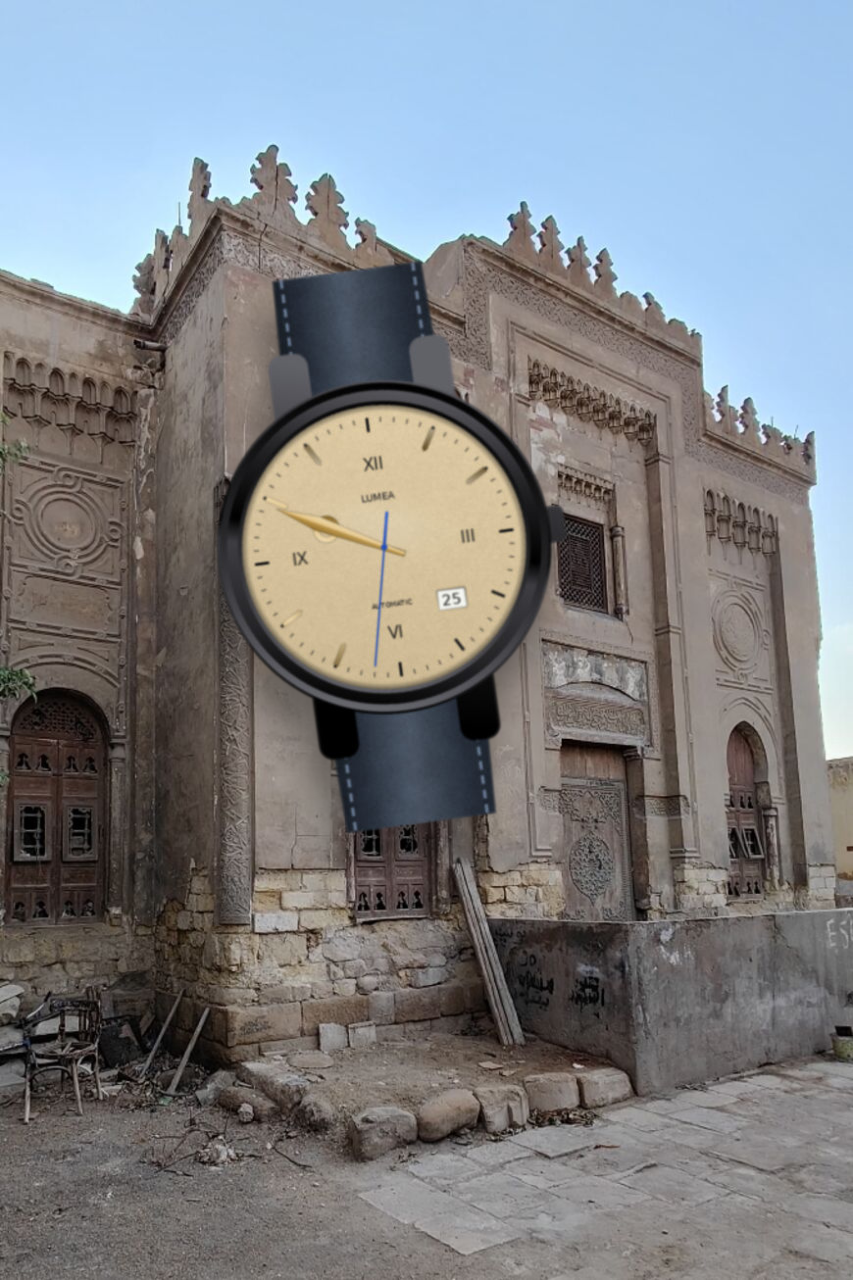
9h49m32s
